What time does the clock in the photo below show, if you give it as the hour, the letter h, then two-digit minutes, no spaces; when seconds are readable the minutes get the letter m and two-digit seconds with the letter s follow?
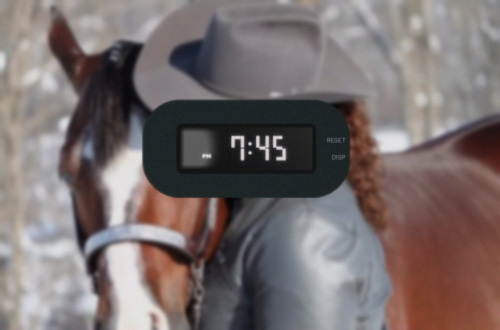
7h45
